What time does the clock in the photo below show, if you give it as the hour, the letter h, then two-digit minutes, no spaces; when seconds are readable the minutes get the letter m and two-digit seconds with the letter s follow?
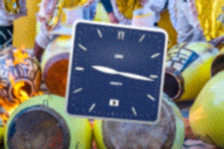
9h16
